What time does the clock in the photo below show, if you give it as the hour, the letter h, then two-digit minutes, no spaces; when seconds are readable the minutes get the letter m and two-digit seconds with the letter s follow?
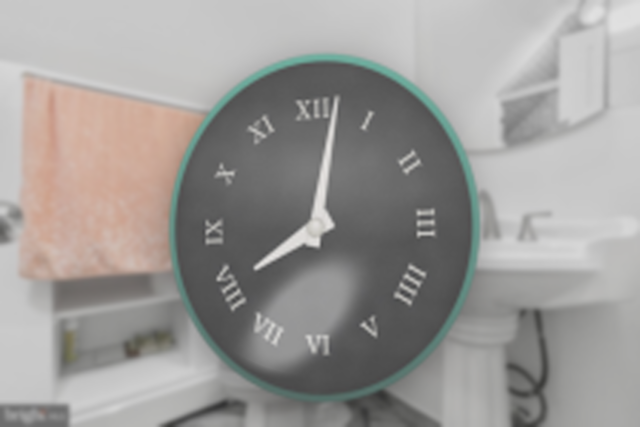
8h02
